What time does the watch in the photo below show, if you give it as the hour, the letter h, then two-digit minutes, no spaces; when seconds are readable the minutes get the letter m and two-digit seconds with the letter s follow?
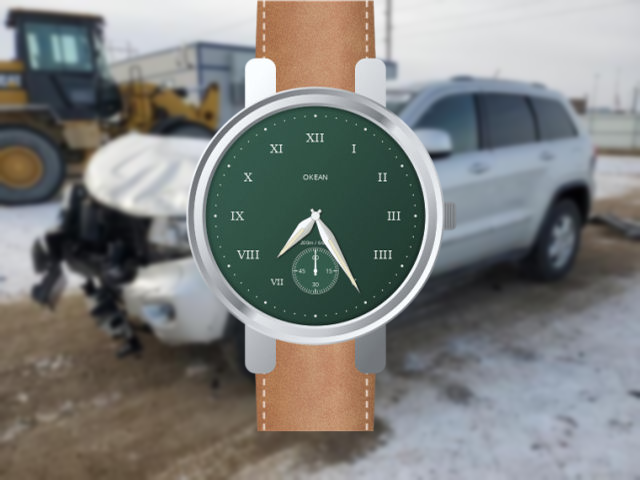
7h25
